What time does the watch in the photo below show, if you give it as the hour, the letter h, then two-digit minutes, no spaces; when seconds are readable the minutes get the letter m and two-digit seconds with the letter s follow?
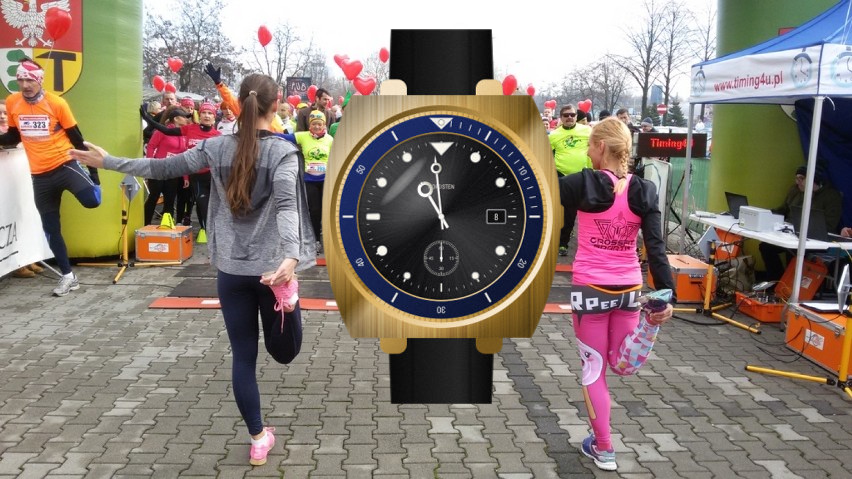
10h59
